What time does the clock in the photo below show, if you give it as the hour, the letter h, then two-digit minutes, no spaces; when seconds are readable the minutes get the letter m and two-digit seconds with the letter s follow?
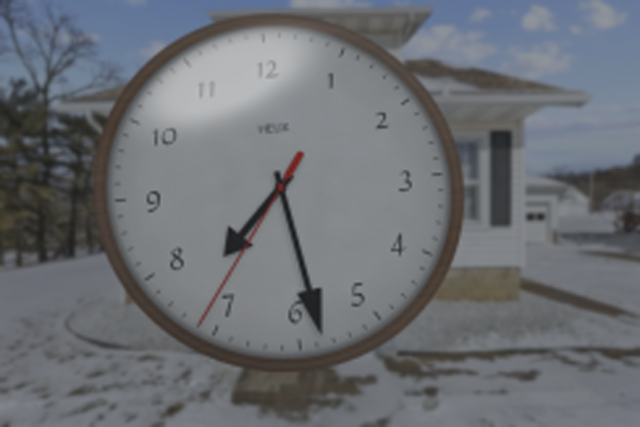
7h28m36s
